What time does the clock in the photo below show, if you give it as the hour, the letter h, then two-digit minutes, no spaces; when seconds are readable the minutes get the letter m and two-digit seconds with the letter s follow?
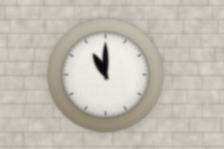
11h00
